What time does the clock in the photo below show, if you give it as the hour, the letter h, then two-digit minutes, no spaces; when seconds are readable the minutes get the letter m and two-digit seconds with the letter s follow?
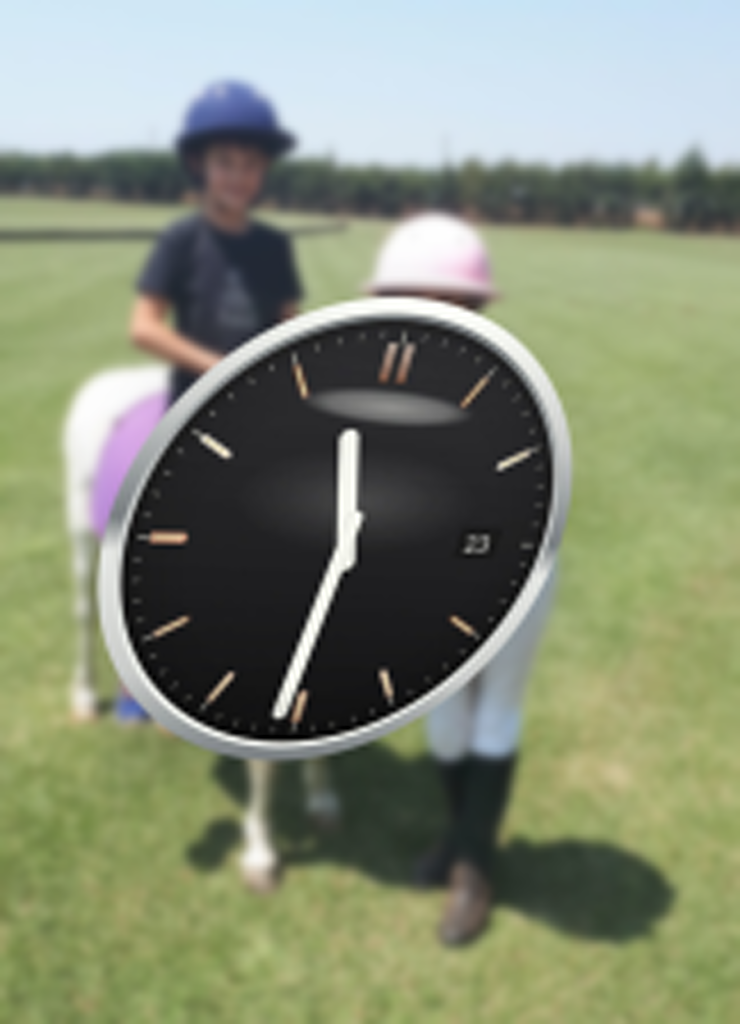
11h31
